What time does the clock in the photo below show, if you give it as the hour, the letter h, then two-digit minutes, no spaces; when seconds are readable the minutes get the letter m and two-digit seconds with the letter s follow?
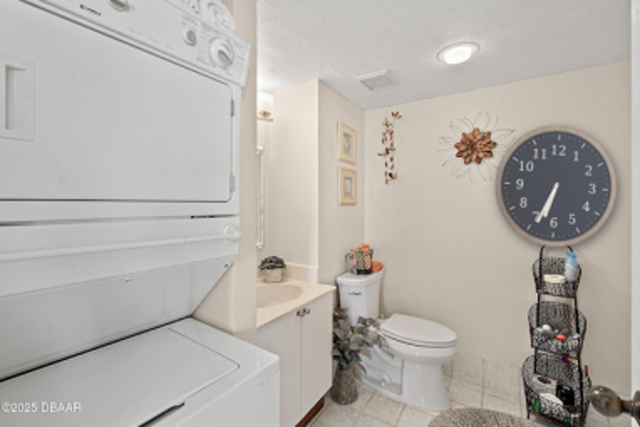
6h34
